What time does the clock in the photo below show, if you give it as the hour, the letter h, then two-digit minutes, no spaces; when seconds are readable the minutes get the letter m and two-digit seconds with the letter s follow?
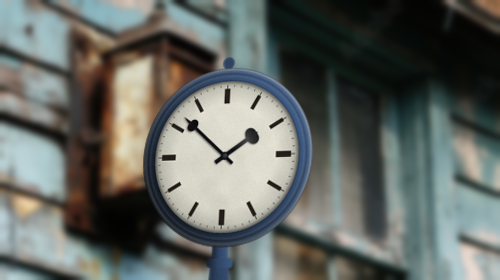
1h52
